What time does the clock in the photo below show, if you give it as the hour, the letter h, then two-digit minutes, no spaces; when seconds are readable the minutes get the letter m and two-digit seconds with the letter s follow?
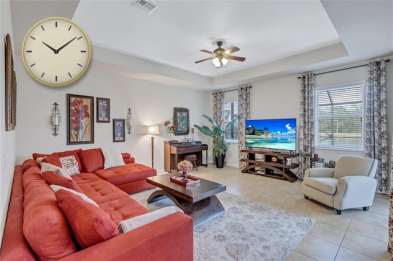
10h09
